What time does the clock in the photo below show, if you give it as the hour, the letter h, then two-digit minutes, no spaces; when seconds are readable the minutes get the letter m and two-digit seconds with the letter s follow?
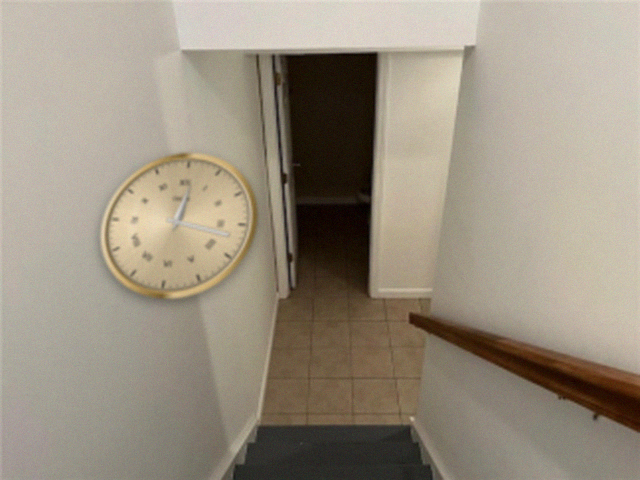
12h17
